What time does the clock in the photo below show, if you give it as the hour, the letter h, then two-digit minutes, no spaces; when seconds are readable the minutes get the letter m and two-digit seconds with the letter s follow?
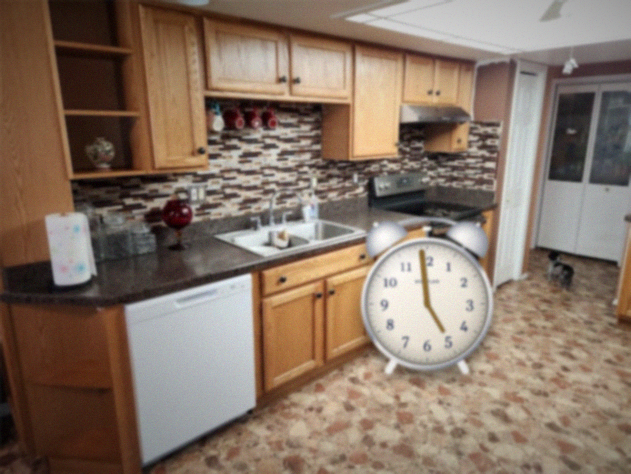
4h59
